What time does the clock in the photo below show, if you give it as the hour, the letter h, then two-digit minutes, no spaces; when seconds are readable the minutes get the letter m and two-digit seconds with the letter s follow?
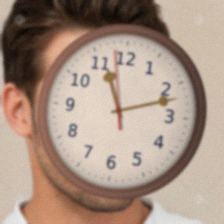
11h11m58s
